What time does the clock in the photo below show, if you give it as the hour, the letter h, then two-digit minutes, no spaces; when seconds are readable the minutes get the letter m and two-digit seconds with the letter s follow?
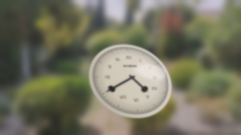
4h40
